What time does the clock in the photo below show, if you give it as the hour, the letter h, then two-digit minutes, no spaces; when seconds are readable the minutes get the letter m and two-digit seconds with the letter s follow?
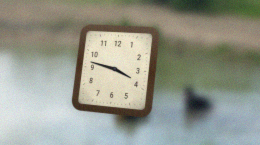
3h47
